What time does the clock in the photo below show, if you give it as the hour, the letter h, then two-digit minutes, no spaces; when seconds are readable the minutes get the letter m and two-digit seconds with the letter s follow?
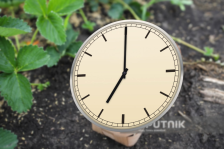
7h00
